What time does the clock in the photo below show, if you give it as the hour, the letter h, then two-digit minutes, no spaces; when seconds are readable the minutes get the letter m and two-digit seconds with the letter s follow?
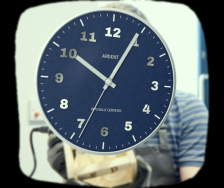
10h04m34s
